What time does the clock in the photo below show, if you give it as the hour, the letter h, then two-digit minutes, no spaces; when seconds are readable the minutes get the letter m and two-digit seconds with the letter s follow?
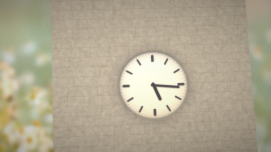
5h16
